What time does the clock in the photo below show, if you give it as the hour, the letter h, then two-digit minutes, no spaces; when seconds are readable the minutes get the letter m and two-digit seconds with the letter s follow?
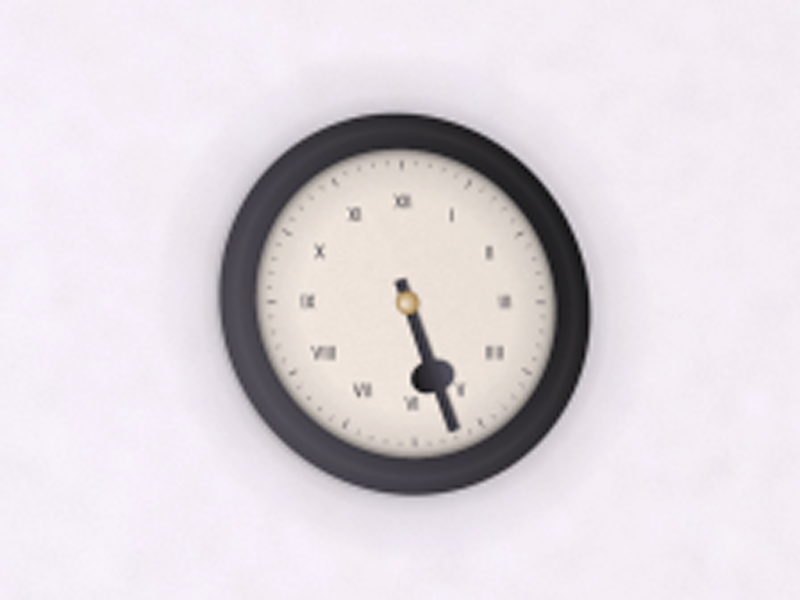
5h27
